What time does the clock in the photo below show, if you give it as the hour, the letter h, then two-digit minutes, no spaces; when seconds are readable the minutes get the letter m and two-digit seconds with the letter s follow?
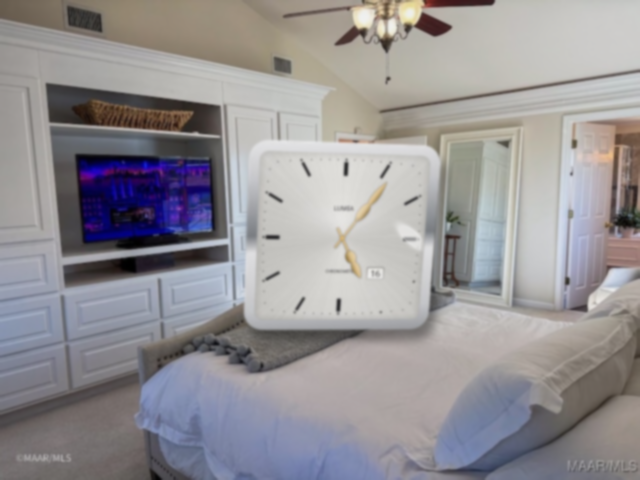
5h06
